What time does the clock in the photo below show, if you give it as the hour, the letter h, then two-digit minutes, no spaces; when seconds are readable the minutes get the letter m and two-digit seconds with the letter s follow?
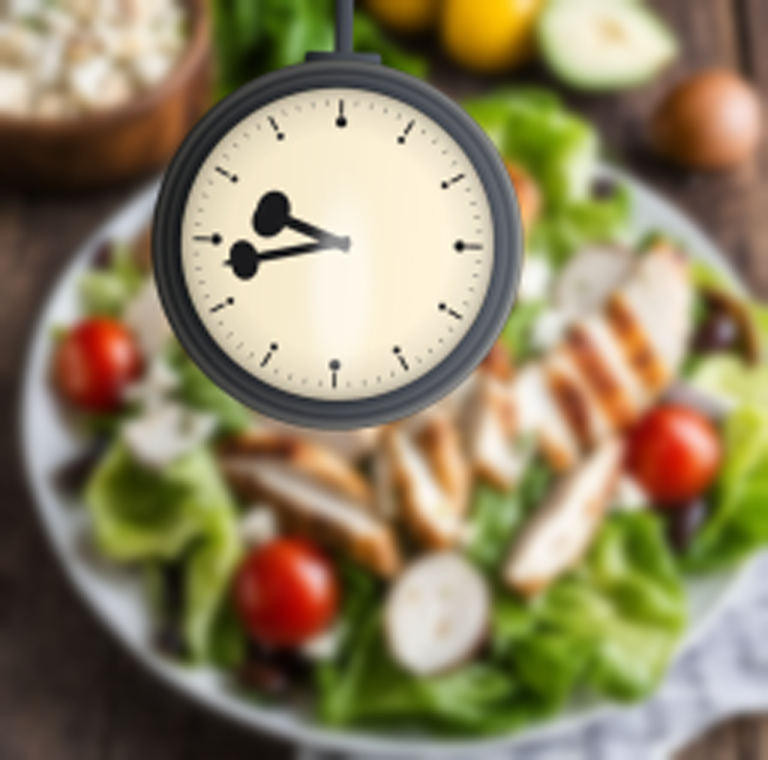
9h43
